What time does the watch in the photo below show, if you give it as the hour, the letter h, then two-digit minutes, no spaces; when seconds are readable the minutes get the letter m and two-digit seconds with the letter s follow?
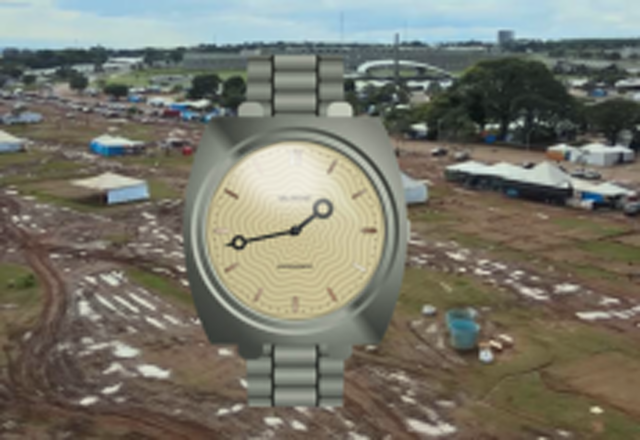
1h43
